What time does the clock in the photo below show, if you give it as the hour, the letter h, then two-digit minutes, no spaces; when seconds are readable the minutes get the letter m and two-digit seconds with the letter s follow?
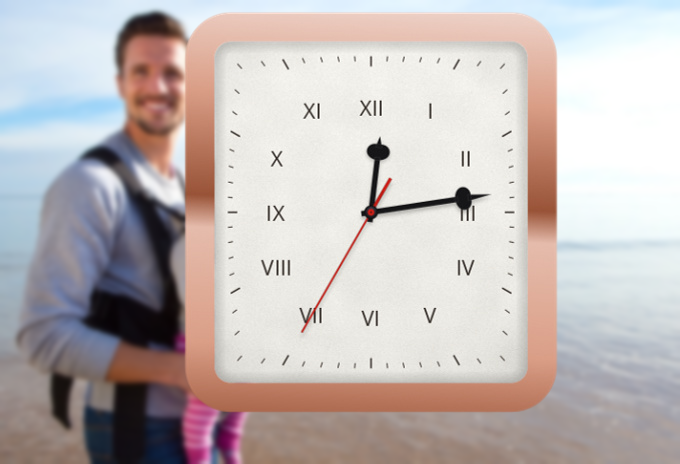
12h13m35s
